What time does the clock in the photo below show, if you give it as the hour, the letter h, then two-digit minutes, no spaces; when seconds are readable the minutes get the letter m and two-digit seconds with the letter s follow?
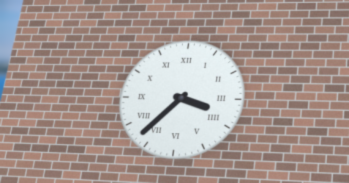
3h37
